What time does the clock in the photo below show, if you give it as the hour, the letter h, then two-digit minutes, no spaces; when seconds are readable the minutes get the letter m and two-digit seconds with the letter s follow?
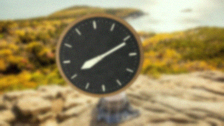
8h11
